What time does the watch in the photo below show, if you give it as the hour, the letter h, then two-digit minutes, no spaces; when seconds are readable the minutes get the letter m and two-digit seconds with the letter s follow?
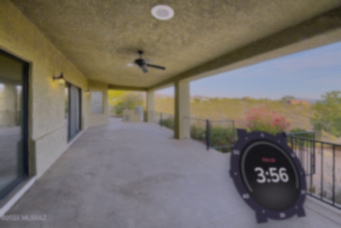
3h56
